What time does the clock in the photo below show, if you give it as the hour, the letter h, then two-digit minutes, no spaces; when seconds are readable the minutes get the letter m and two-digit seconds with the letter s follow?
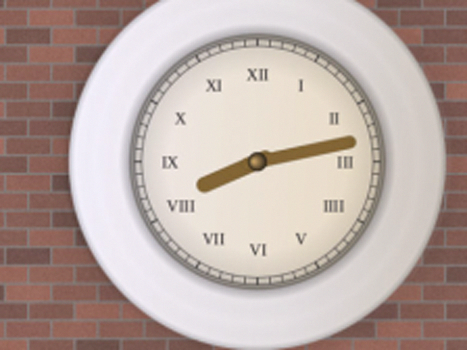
8h13
